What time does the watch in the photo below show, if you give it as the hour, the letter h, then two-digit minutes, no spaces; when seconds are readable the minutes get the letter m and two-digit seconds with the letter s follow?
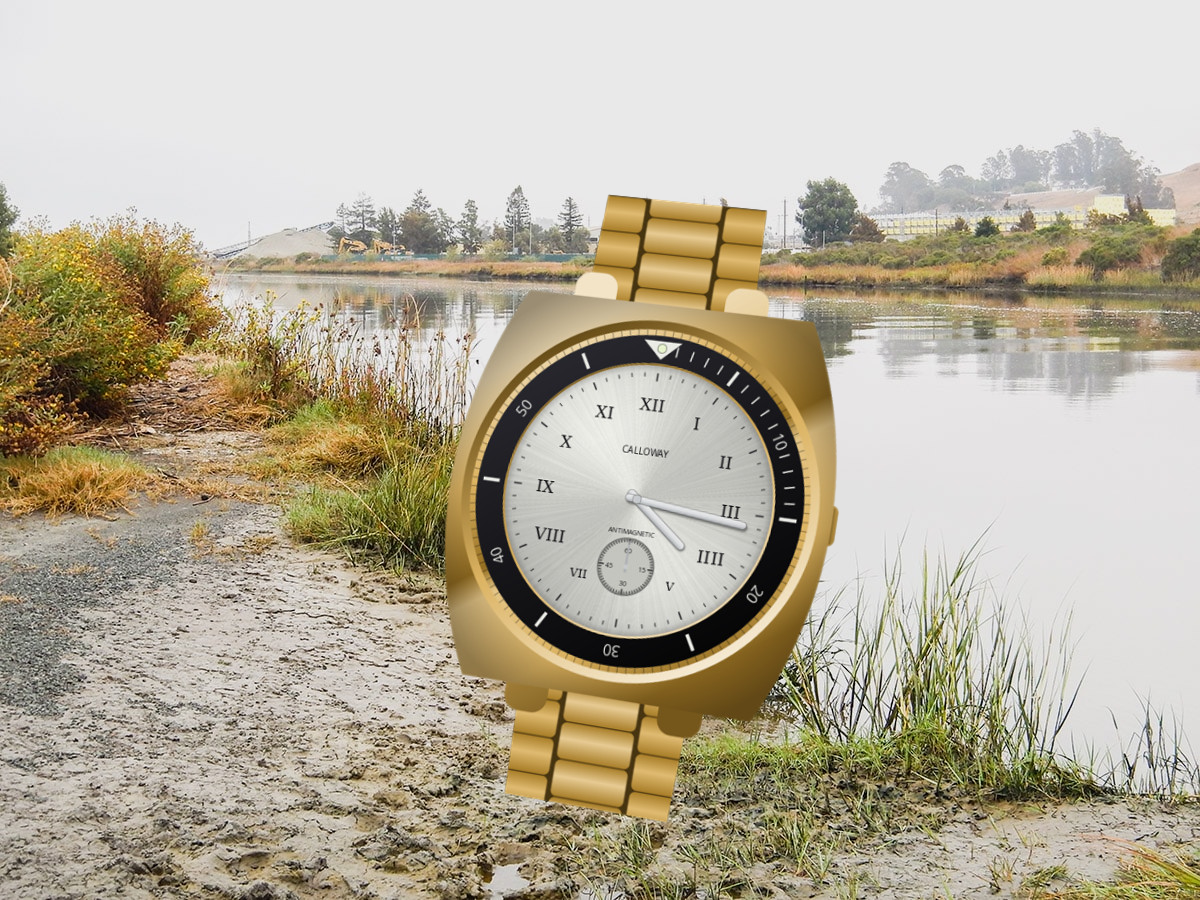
4h16
